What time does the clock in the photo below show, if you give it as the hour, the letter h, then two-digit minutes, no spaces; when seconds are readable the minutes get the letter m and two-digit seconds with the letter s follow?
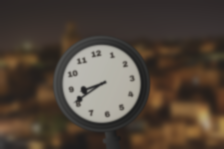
8h41
